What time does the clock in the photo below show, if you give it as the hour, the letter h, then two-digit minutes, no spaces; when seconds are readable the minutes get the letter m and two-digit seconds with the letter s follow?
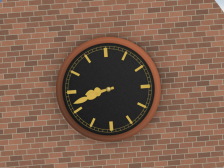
8h42
